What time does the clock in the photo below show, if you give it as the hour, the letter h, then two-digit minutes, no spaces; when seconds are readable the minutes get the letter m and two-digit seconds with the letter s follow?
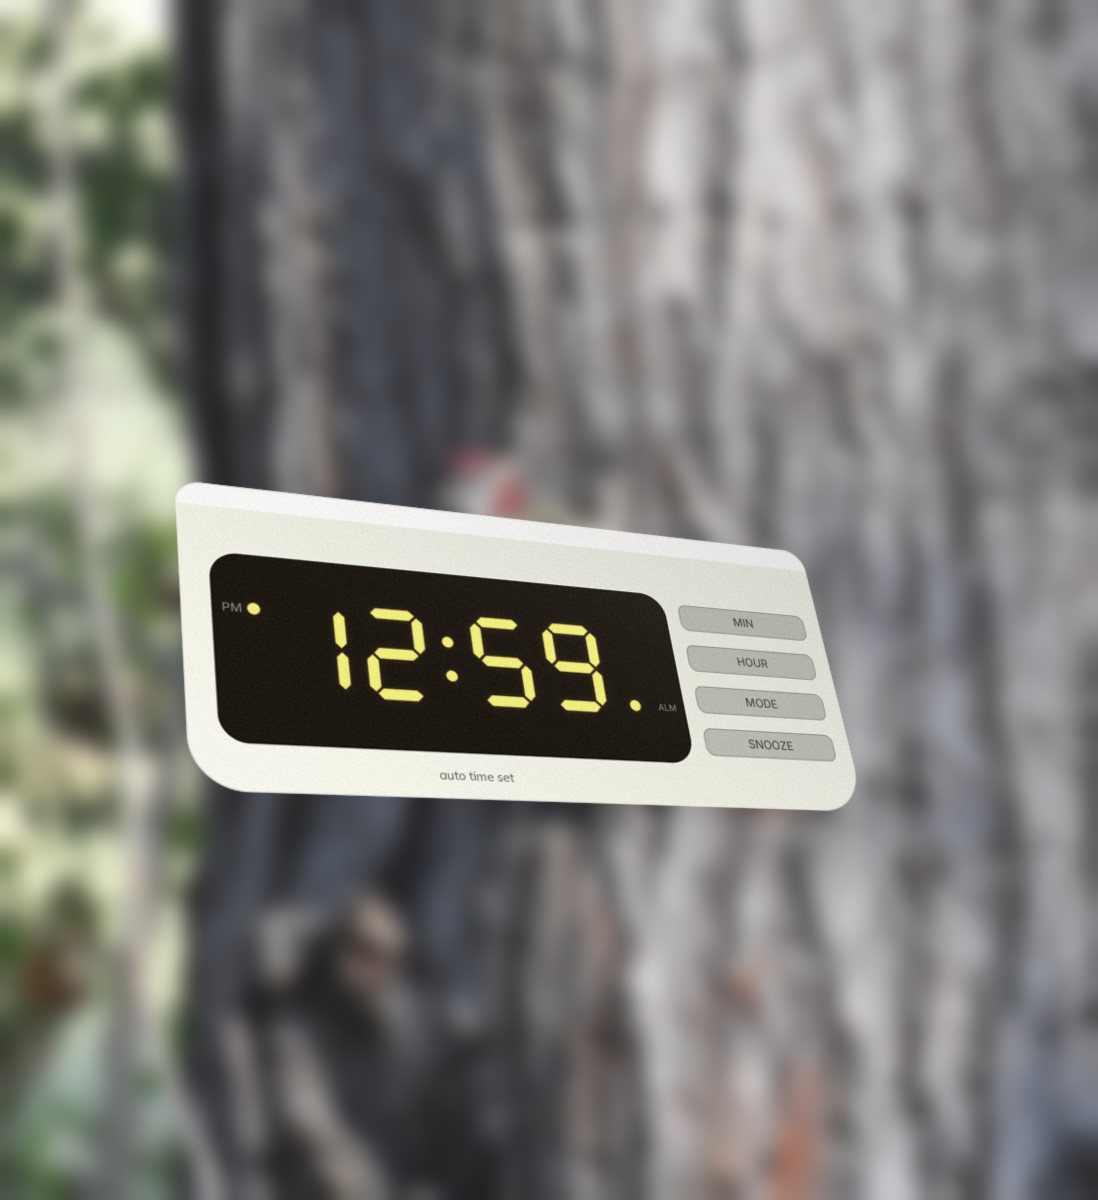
12h59
